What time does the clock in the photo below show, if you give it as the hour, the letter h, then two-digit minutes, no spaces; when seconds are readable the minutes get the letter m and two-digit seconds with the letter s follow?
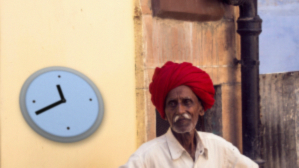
11h41
